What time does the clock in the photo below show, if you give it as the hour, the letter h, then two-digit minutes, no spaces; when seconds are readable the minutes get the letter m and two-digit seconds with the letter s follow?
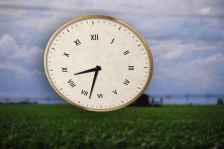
8h33
